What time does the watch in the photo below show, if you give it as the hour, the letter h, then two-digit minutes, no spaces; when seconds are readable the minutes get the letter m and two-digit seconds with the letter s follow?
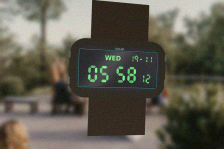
5h58m12s
